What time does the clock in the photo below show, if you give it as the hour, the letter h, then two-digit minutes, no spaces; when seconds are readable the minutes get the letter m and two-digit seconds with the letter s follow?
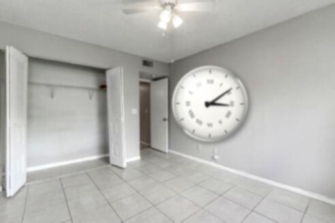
3h09
